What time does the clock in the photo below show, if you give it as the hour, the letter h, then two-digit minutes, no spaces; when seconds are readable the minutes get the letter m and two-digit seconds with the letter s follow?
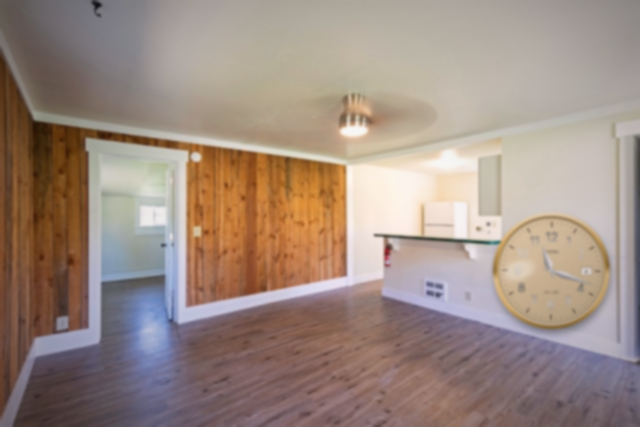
11h18
